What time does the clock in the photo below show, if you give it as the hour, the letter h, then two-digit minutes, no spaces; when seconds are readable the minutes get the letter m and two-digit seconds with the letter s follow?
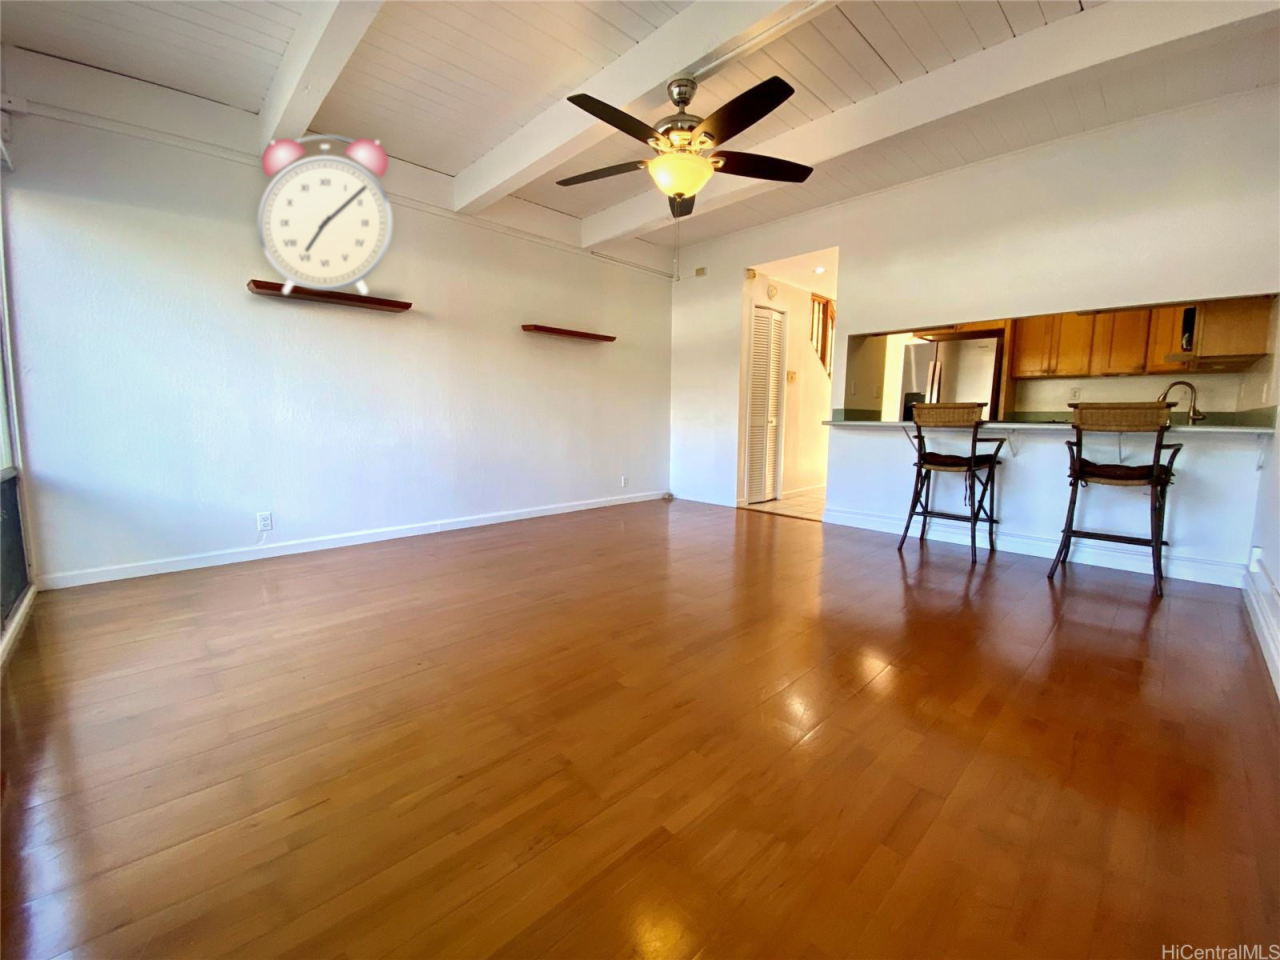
7h08
